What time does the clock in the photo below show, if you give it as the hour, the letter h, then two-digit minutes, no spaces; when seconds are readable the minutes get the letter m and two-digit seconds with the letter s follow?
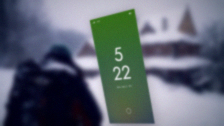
5h22
